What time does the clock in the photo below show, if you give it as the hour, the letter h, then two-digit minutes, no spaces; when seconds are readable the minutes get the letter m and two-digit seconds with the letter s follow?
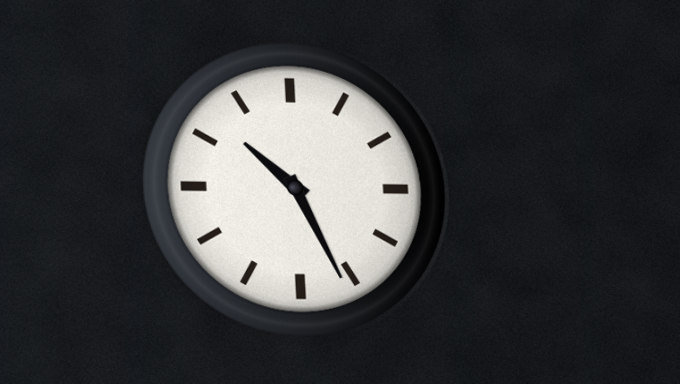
10h26
